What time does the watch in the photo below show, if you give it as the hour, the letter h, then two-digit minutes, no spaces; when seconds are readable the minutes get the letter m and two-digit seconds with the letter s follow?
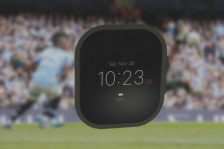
10h23
